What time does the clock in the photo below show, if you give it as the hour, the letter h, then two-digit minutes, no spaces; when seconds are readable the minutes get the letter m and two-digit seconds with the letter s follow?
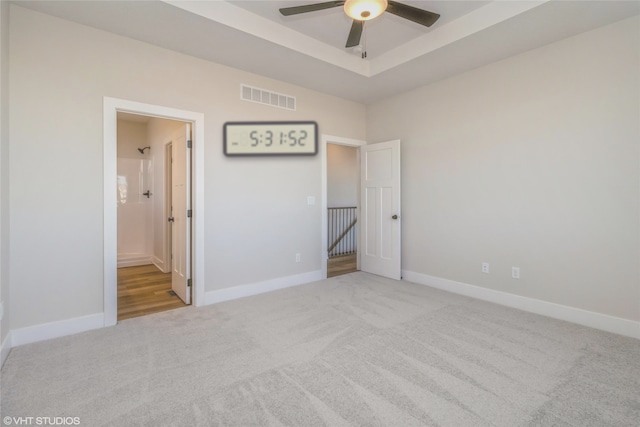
5h31m52s
